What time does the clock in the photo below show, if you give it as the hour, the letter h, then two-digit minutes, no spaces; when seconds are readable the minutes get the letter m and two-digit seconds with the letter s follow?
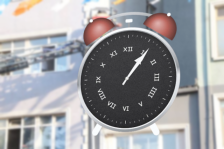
1h06
